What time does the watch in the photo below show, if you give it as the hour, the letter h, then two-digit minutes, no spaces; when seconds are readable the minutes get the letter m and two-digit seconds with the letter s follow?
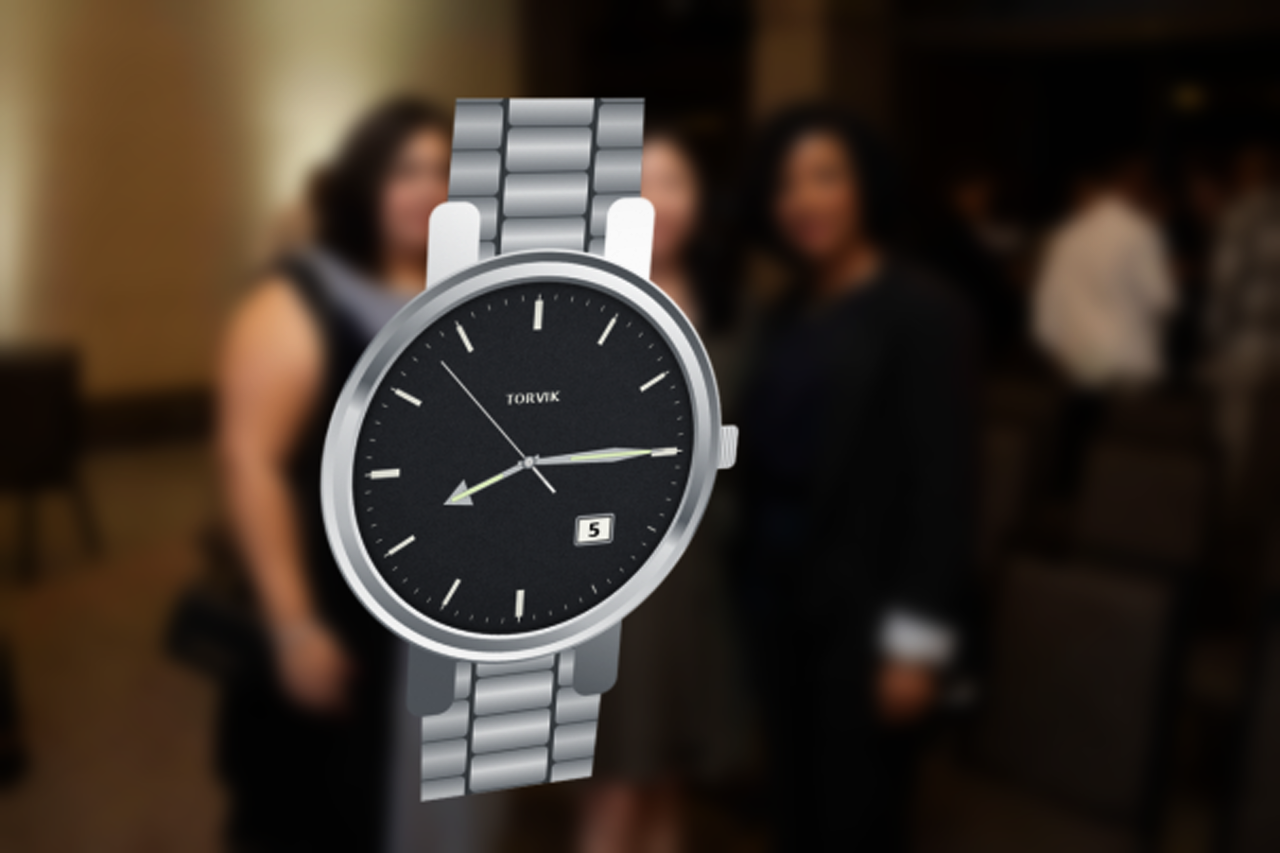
8h14m53s
